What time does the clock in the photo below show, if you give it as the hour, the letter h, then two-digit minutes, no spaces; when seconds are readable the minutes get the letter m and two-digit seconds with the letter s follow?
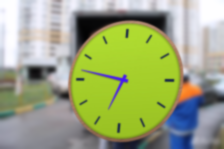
6h47
